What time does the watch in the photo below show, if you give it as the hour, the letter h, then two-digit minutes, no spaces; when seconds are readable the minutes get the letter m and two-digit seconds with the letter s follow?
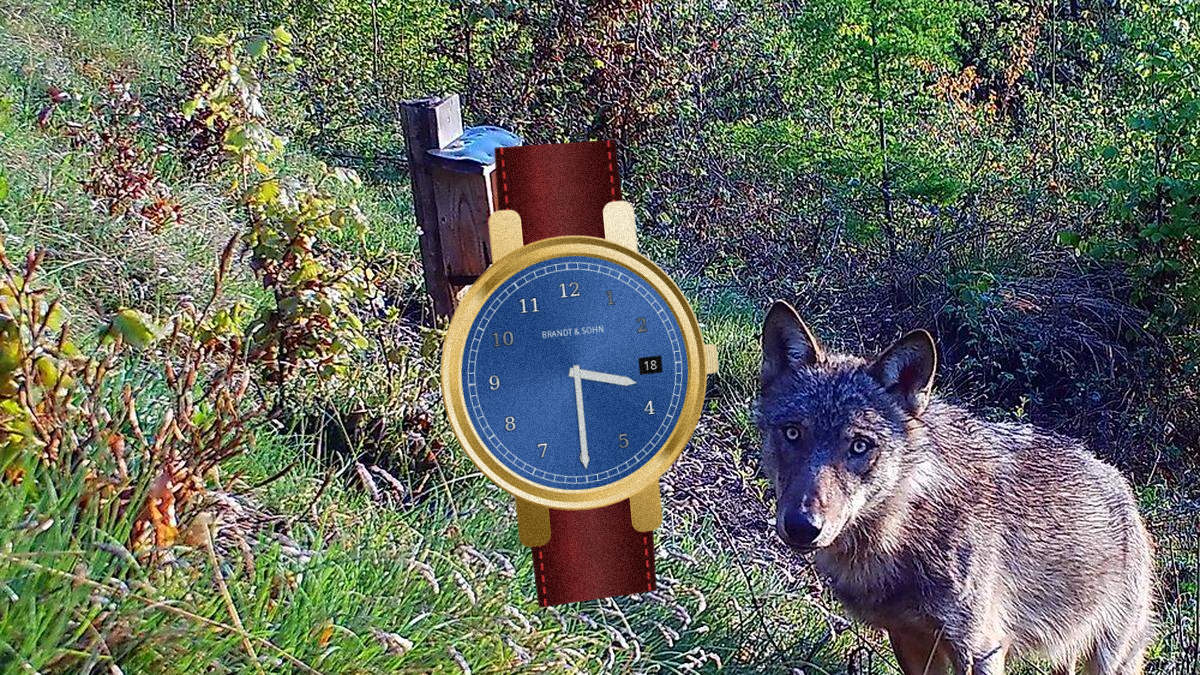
3h30
